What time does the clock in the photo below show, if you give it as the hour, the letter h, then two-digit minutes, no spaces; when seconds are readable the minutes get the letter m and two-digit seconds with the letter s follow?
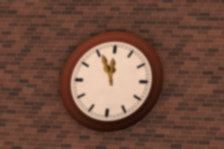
11h56
